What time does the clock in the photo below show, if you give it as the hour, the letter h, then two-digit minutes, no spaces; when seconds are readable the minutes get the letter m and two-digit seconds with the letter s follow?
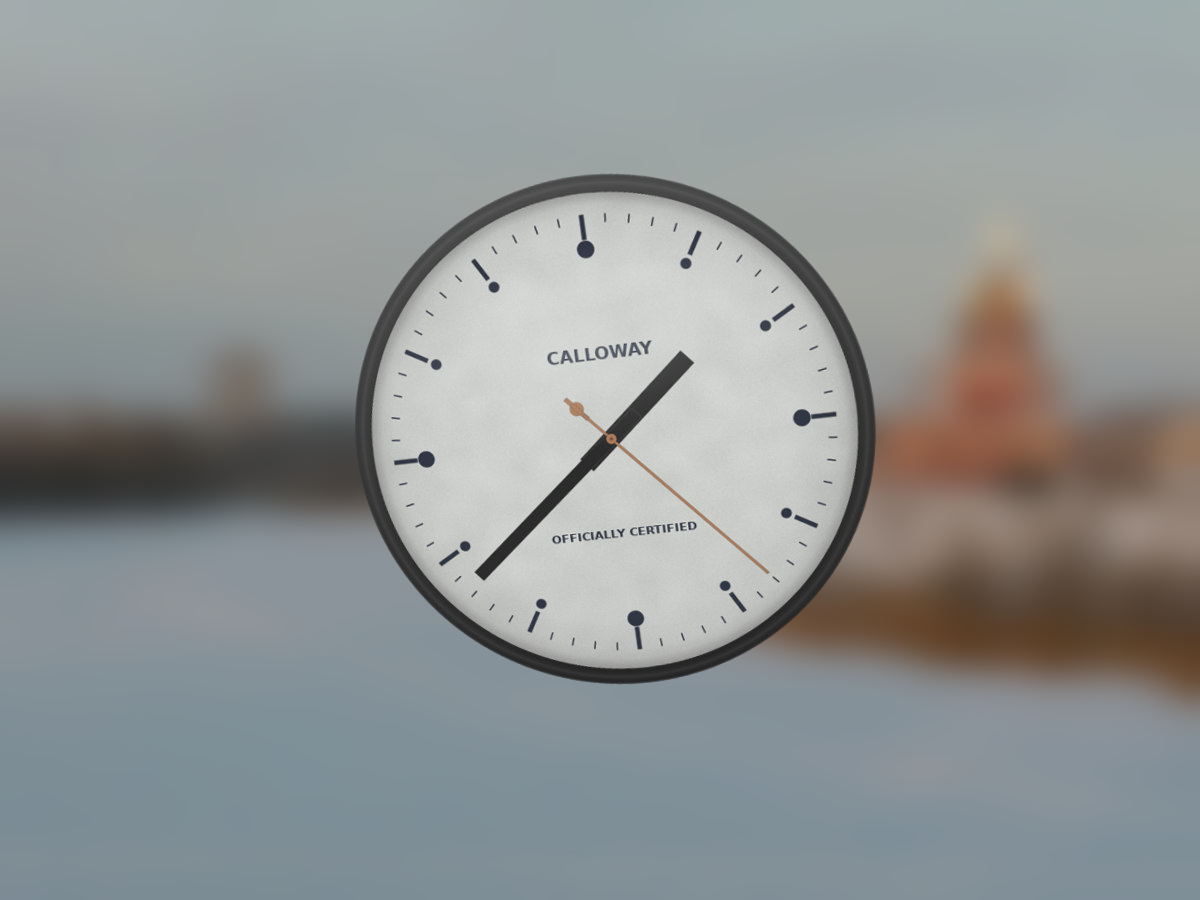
1h38m23s
